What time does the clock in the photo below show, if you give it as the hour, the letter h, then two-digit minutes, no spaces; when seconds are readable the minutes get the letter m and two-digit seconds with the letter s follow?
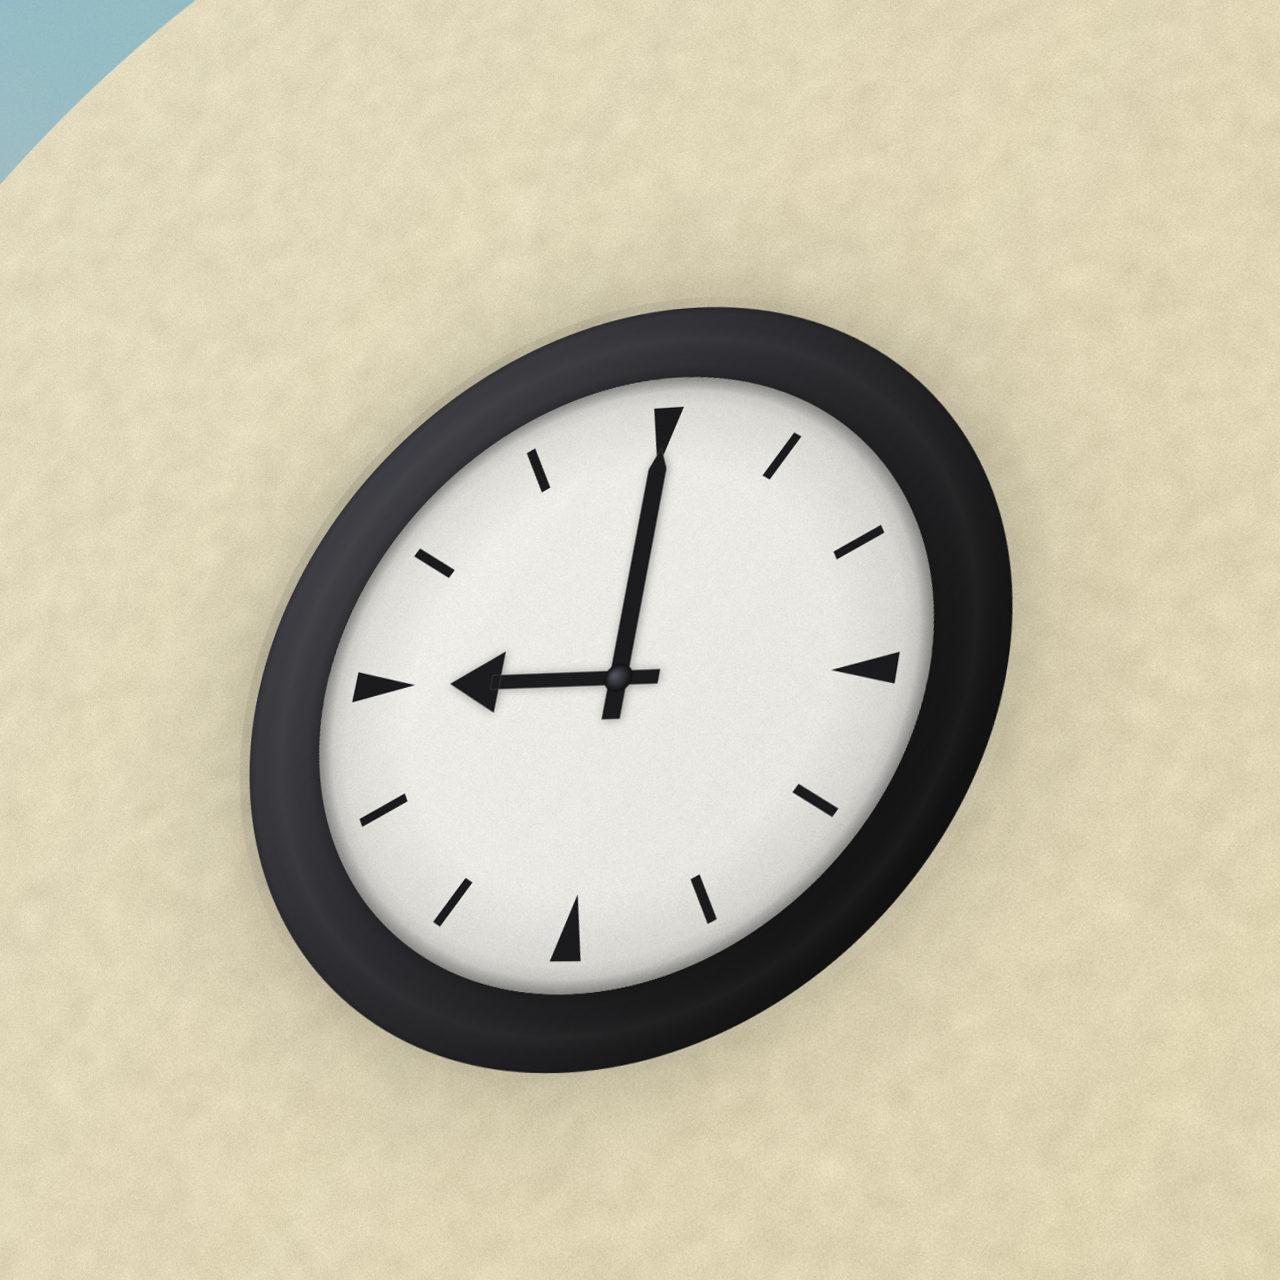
9h00
